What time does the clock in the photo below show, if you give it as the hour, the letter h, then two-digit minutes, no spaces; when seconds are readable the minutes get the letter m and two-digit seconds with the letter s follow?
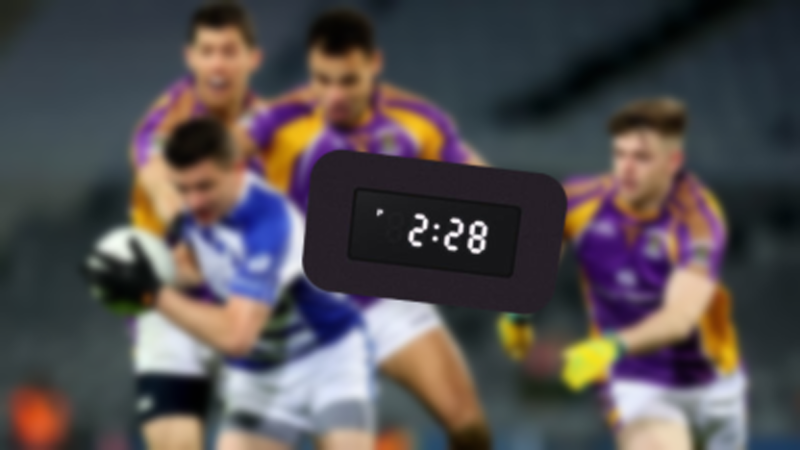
2h28
